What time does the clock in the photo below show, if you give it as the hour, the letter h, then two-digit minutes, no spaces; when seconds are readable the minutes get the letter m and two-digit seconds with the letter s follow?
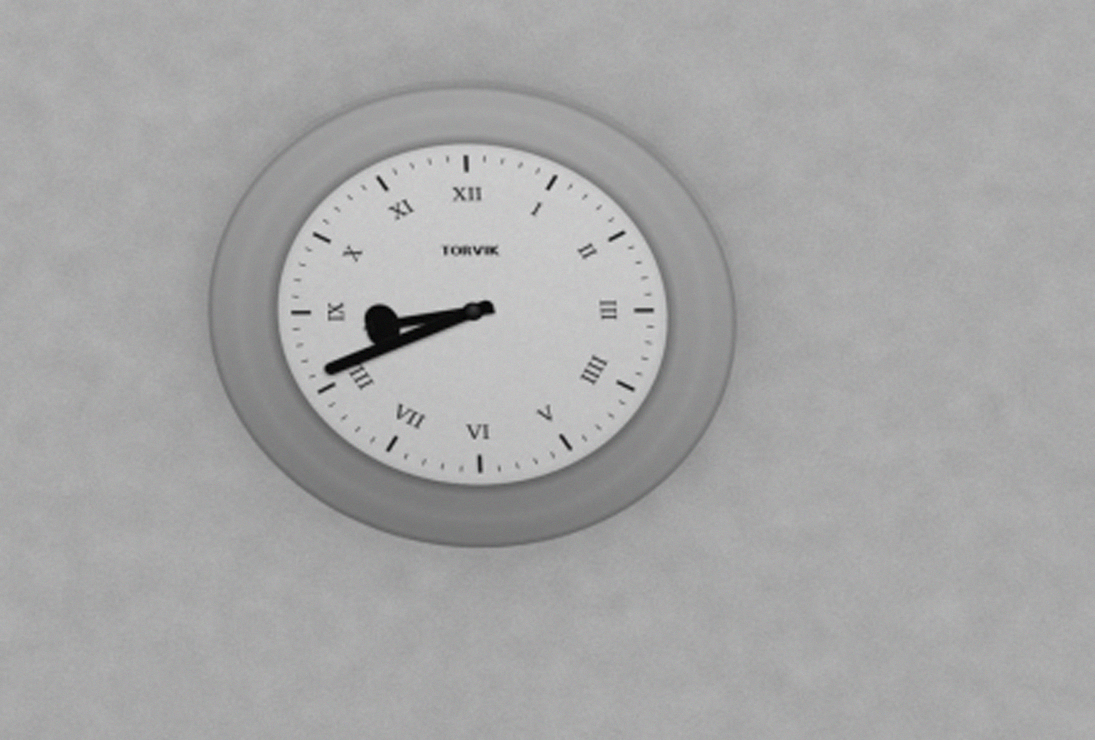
8h41
